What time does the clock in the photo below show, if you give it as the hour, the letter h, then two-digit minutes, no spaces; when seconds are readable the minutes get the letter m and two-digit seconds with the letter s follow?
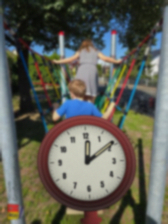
12h09
